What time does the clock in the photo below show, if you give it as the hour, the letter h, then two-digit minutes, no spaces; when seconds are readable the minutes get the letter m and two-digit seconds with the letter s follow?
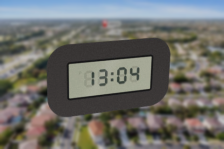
13h04
